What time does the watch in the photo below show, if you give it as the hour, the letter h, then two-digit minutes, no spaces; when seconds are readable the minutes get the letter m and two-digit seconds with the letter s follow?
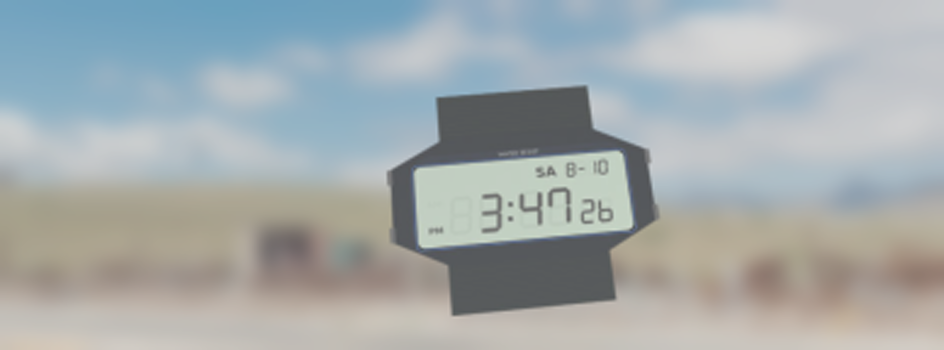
3h47m26s
